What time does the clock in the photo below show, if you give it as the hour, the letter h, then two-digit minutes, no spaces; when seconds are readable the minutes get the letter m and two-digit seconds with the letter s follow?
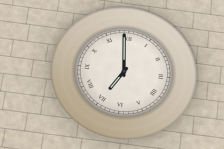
6h59
